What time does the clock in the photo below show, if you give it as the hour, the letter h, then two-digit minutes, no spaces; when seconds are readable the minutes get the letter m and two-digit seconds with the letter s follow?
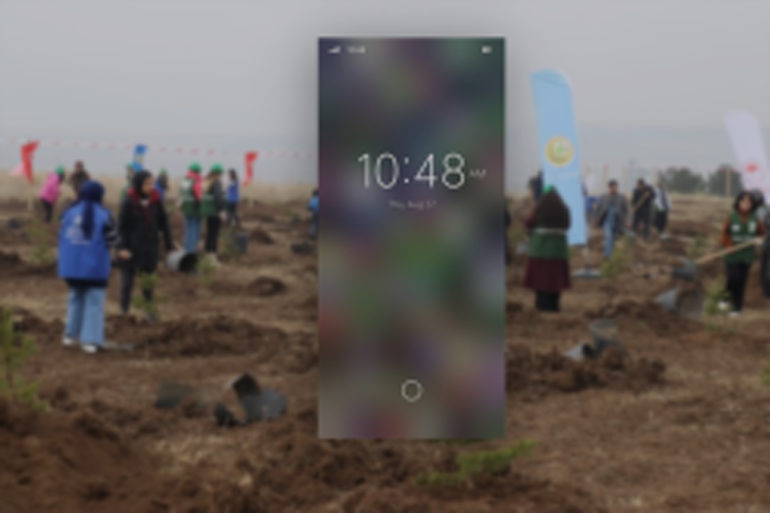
10h48
